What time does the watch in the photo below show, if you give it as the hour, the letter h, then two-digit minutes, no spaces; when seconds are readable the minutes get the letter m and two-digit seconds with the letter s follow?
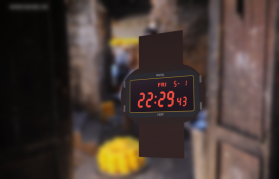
22h29m43s
